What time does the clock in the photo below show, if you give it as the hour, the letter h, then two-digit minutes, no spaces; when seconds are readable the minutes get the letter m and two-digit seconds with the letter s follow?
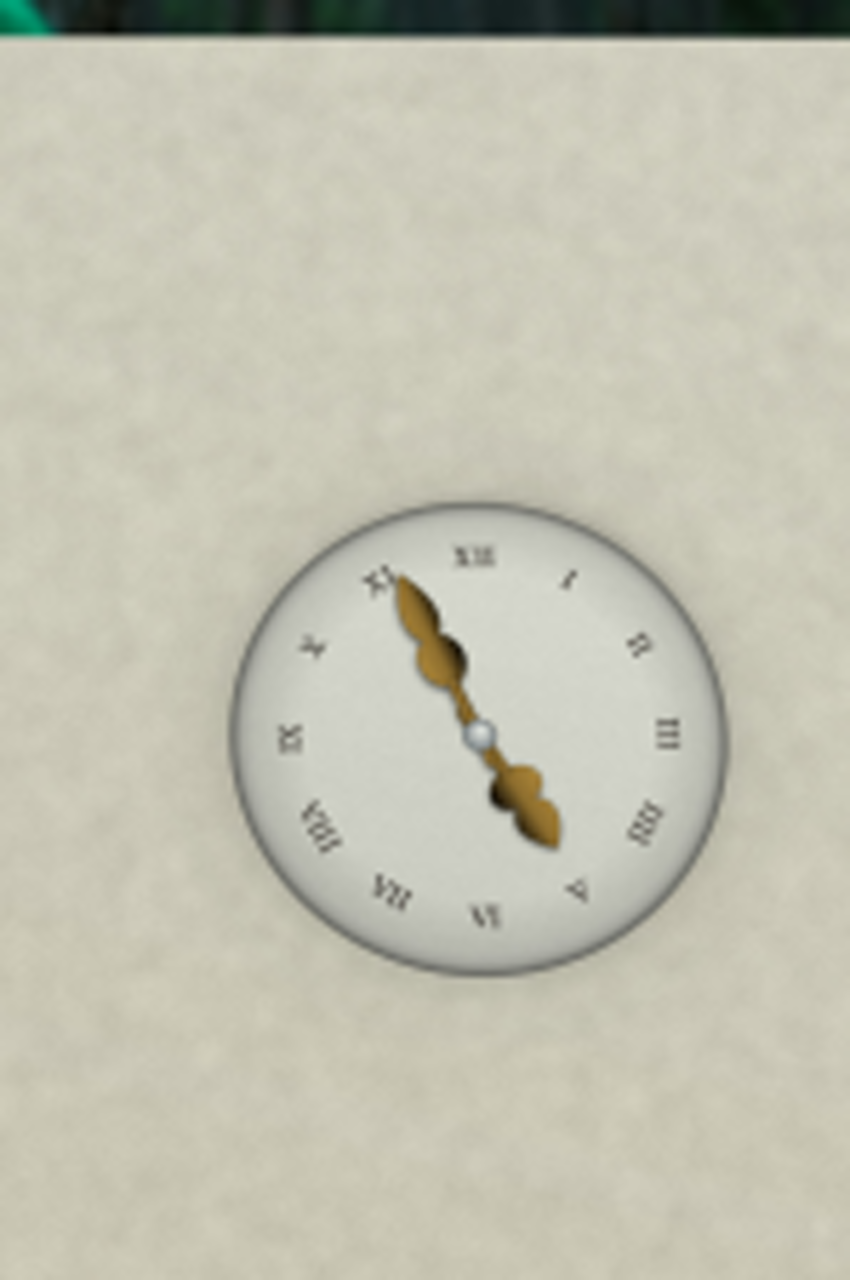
4h56
